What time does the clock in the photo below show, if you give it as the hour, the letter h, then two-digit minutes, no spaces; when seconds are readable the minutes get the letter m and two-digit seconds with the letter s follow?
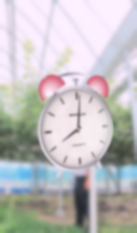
8h01
